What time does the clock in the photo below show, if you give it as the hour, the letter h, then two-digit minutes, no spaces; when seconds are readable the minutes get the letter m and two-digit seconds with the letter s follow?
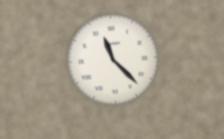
11h23
